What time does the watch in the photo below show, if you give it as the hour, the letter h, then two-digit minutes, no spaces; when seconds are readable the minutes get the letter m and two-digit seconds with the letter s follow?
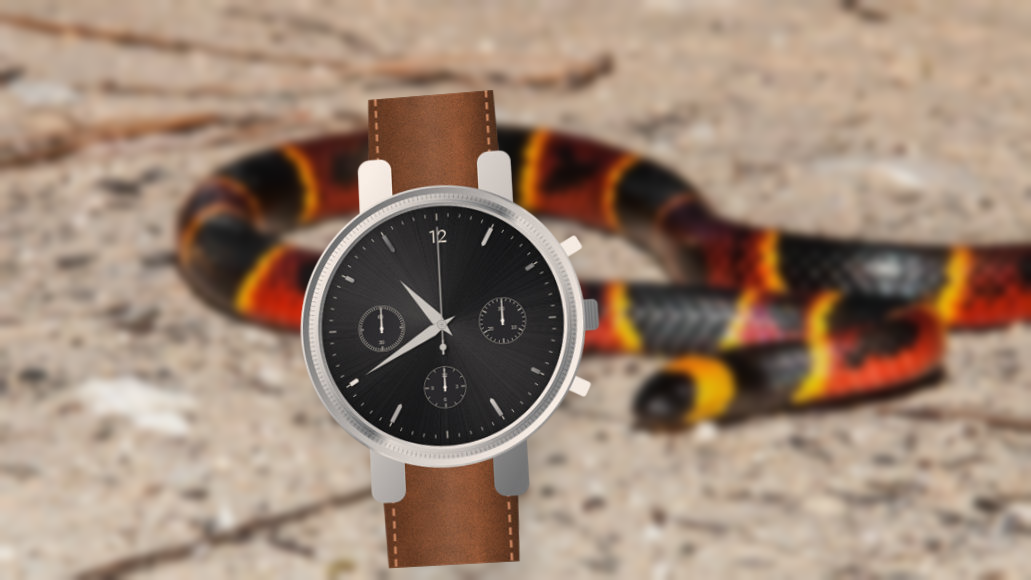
10h40
